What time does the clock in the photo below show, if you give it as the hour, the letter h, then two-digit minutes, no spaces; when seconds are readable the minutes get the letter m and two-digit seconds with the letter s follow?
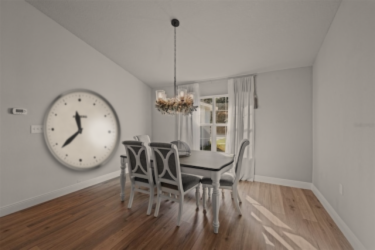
11h38
